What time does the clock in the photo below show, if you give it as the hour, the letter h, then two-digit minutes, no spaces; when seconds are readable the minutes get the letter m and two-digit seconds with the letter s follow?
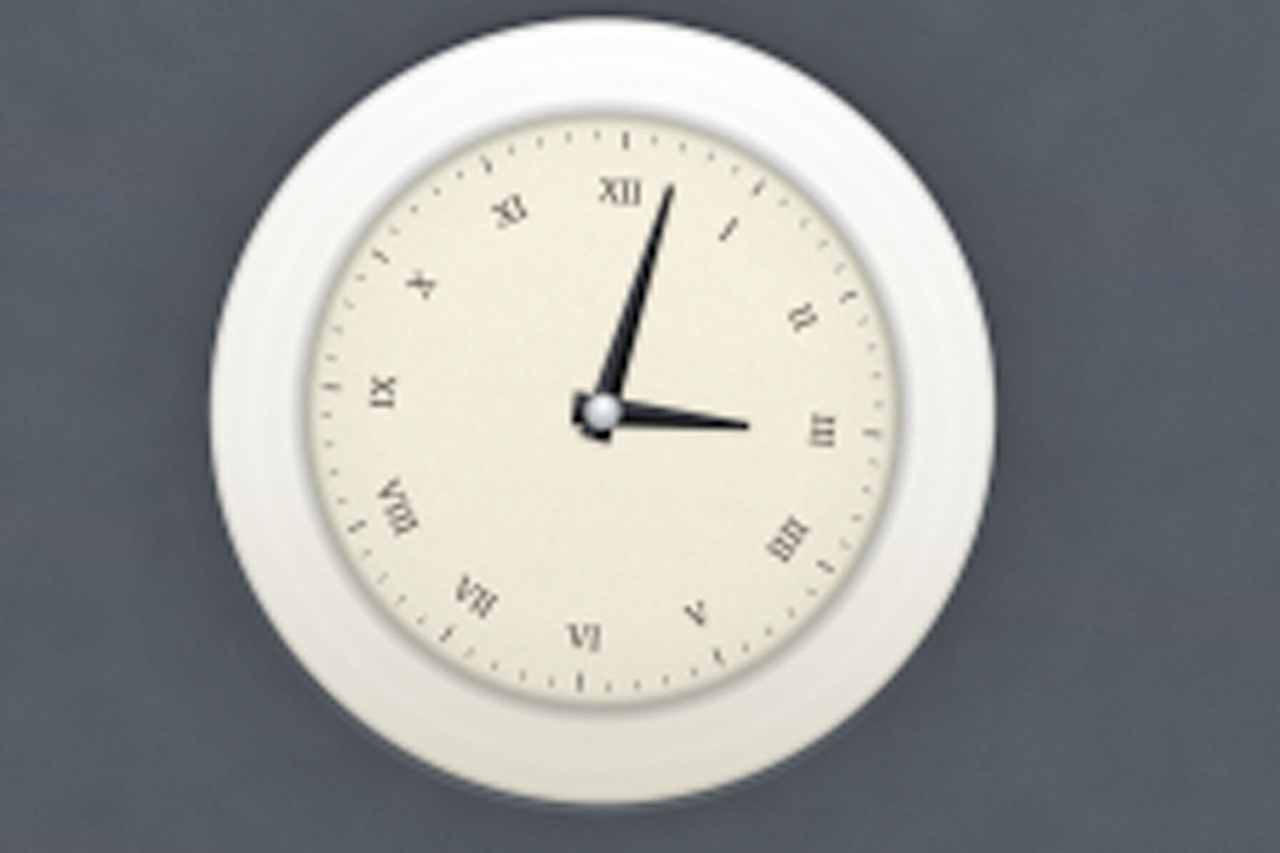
3h02
